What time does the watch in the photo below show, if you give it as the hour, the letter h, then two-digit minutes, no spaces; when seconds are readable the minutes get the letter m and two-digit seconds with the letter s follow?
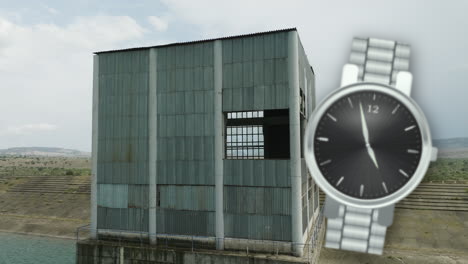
4h57
